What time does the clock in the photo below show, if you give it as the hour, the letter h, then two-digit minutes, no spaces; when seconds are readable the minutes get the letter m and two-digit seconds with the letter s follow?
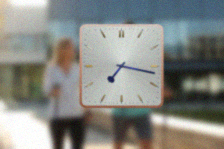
7h17
